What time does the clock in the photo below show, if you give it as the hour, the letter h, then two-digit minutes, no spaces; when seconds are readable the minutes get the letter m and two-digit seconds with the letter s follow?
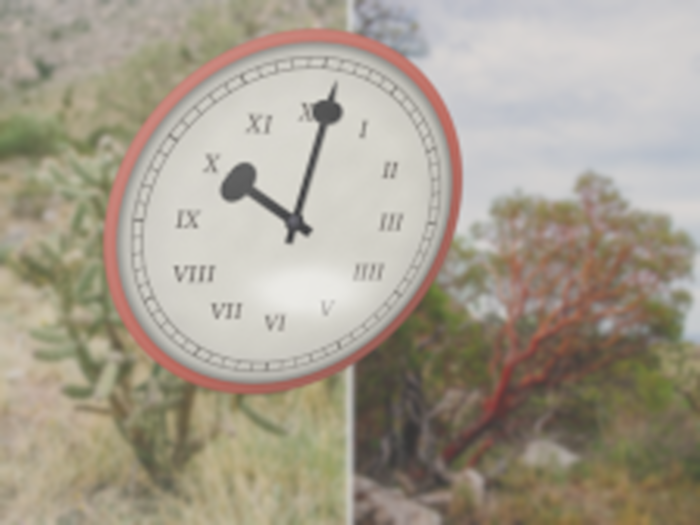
10h01
